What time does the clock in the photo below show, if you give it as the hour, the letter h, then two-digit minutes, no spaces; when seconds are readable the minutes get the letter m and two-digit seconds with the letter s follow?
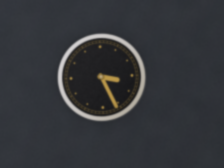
3h26
